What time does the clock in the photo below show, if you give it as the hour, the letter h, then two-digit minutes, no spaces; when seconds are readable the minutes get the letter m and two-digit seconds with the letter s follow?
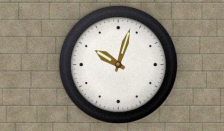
10h03
